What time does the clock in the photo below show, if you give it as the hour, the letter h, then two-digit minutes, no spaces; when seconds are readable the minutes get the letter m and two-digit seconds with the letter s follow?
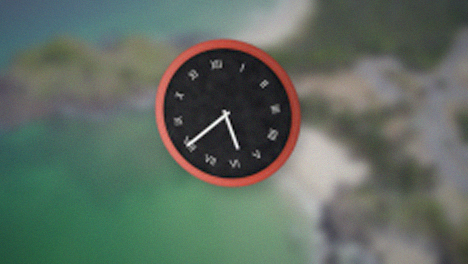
5h40
